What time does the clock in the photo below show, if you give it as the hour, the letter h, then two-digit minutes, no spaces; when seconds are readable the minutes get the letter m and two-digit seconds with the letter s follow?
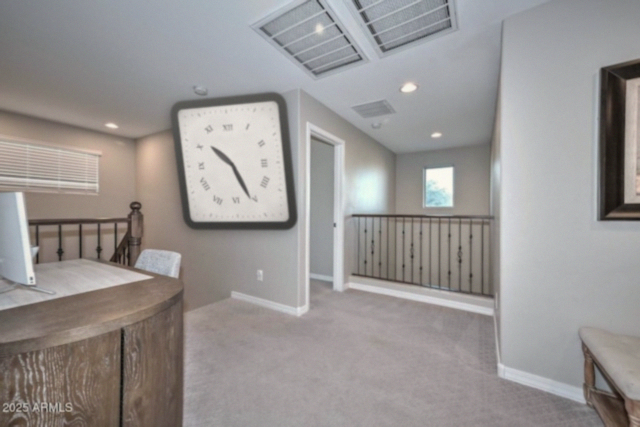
10h26
